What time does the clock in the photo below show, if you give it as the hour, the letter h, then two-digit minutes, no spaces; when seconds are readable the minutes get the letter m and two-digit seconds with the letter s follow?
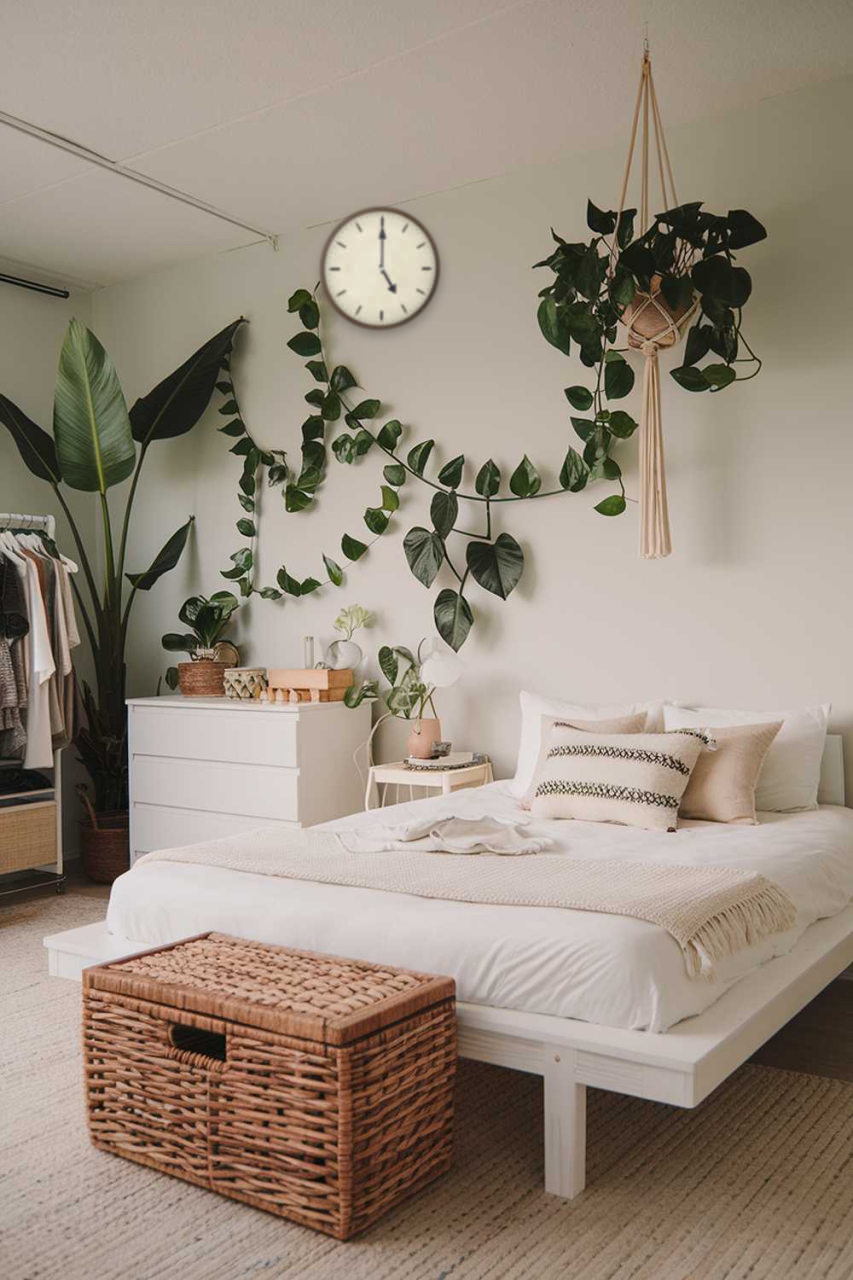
5h00
